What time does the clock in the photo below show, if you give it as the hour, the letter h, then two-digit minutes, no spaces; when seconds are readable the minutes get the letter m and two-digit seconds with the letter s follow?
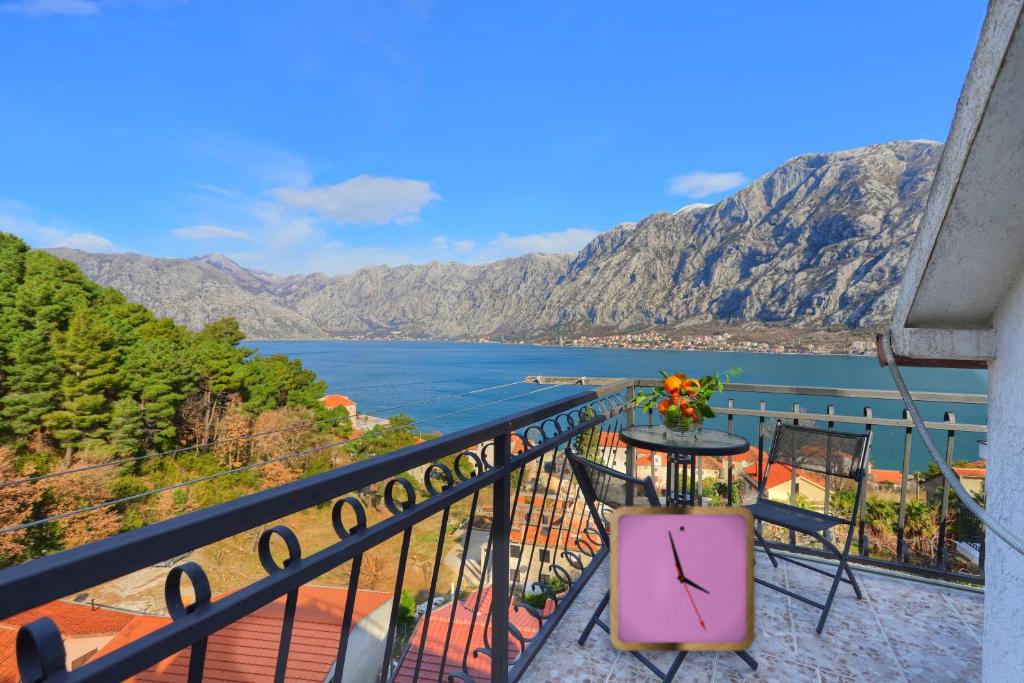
3h57m26s
